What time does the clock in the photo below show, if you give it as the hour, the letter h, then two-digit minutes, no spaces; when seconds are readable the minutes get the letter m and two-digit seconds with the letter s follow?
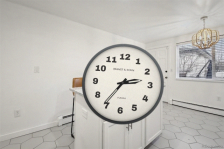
2h36
